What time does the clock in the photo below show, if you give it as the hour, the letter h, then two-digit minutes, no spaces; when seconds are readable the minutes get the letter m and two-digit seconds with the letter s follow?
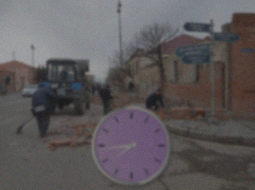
7h44
